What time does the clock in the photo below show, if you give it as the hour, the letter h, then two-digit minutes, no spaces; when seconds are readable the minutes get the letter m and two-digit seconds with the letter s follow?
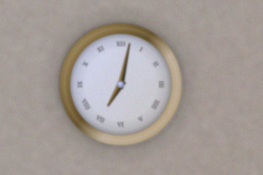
7h02
